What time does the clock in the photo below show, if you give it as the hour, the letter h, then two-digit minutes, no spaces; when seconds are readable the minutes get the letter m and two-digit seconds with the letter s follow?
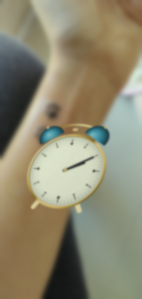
2h10
